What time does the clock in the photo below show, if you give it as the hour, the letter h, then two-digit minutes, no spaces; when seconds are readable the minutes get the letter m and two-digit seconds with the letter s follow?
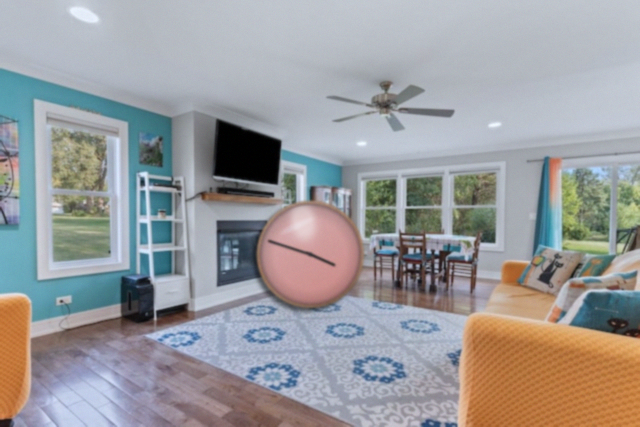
3h48
